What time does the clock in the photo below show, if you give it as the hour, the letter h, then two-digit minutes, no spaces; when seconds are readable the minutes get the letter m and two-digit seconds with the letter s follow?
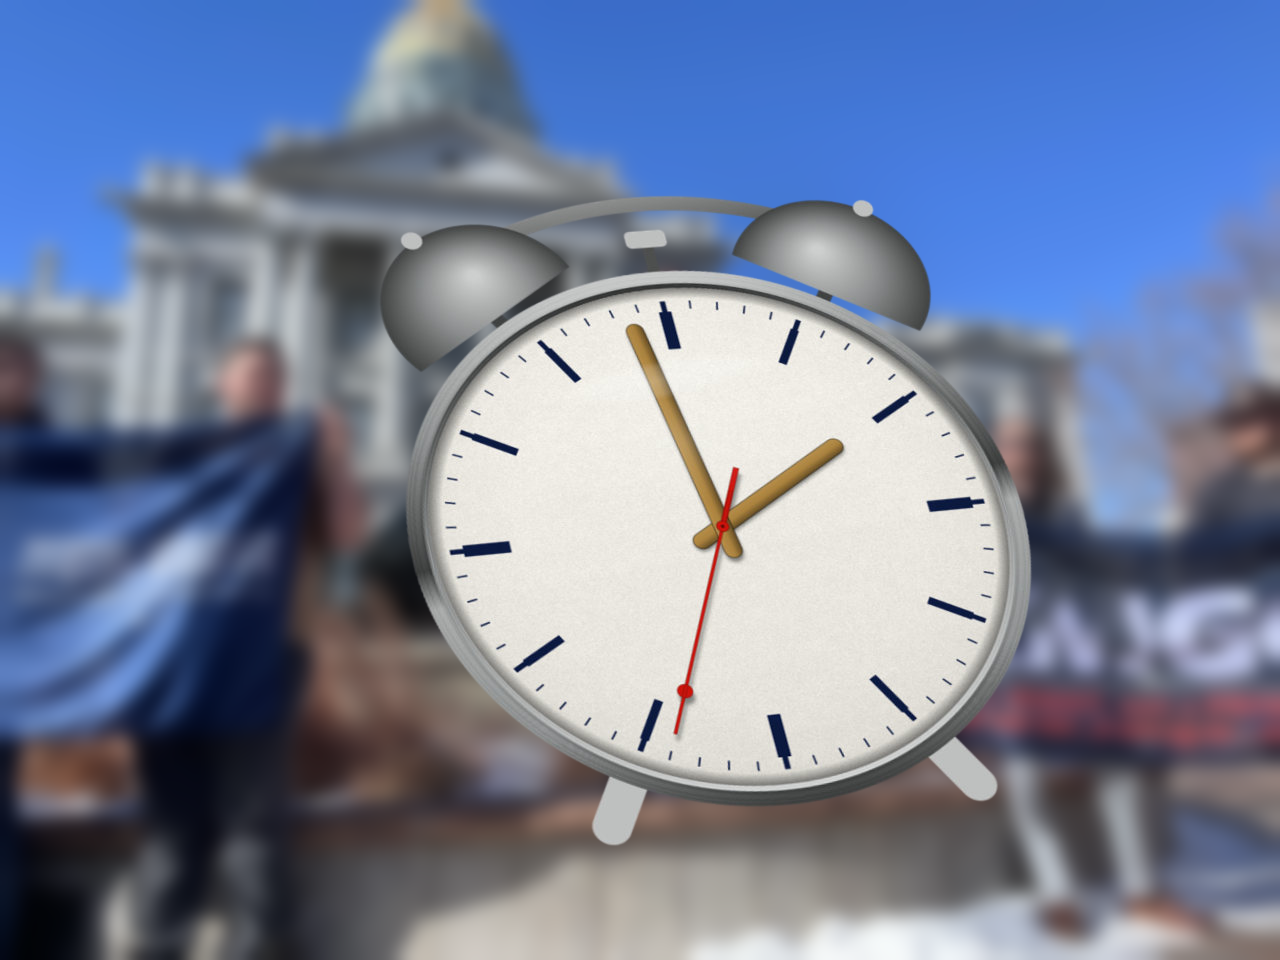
1h58m34s
